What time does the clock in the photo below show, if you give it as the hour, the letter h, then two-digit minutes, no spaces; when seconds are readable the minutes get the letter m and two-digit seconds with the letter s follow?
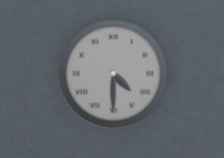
4h30
